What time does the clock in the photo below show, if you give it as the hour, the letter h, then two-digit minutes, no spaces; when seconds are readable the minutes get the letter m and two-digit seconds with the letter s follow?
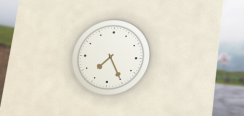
7h25
